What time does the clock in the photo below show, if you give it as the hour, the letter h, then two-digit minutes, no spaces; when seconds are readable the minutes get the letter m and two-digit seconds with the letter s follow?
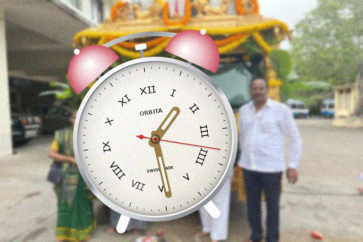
1h29m18s
